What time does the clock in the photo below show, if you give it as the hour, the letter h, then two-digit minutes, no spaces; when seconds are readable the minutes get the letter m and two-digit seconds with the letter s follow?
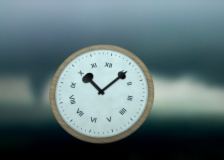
10h06
